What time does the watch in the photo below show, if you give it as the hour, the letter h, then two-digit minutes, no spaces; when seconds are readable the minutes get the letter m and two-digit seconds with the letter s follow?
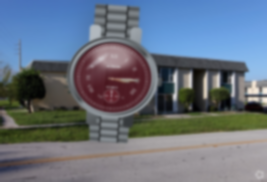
3h15
